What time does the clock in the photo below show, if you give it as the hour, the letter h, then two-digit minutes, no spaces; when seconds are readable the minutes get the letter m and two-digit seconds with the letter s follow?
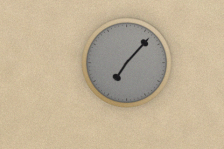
7h07
